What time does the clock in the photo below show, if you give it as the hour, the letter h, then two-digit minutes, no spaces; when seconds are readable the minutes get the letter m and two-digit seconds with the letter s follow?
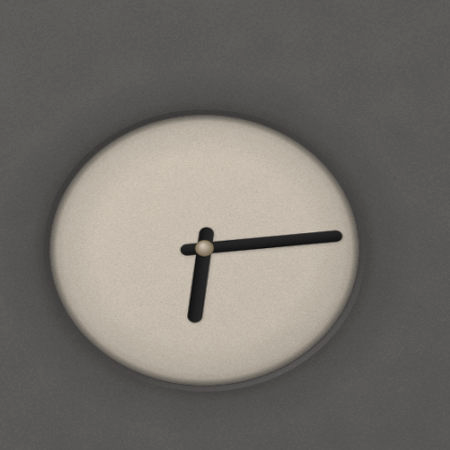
6h14
